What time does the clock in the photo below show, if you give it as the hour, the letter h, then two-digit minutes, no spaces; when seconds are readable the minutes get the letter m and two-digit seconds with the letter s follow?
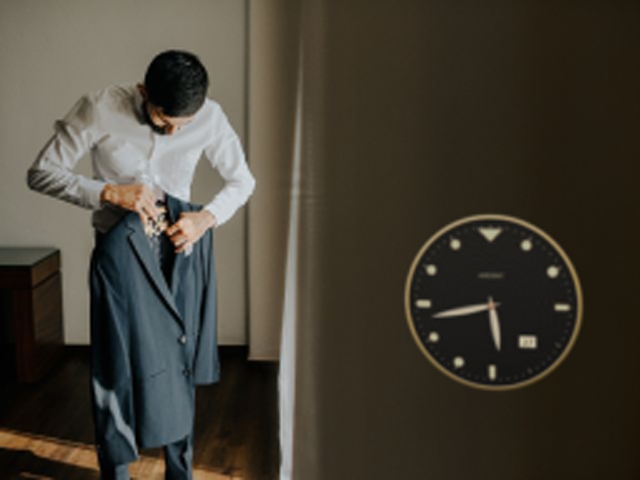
5h43
